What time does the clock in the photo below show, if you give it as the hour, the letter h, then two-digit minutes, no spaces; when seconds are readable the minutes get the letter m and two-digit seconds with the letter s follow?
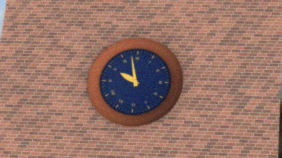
9h58
